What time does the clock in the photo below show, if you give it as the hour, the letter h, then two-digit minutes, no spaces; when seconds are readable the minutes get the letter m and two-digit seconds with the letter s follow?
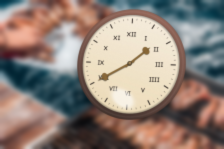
1h40
